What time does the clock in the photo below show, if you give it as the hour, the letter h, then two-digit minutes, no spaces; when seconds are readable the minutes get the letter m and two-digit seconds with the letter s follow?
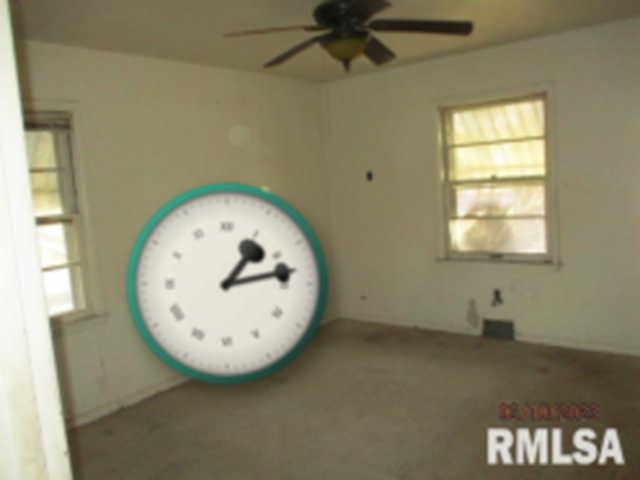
1h13
